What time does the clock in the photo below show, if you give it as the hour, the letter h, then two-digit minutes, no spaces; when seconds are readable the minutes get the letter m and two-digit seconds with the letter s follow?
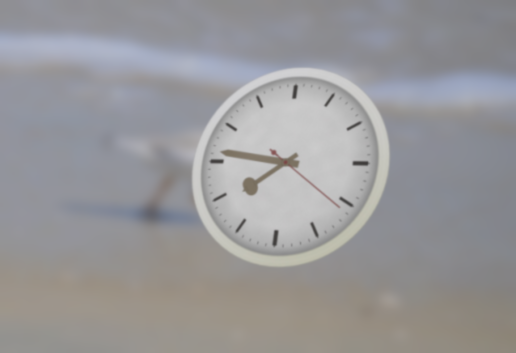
7h46m21s
